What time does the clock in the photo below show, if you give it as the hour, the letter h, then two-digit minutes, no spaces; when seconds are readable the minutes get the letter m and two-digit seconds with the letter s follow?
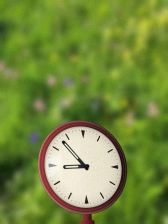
8h53
